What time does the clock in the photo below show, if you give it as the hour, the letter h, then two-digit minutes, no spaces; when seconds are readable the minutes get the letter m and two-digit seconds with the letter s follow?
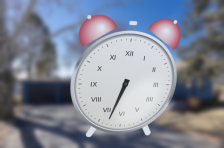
6h33
